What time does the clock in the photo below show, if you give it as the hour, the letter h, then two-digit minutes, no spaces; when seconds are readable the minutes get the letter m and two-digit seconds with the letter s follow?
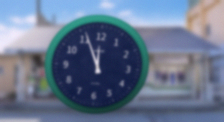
11h56
